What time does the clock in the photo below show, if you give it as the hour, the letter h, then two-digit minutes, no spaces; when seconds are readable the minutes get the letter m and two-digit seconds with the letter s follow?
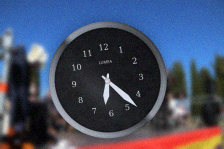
6h23
